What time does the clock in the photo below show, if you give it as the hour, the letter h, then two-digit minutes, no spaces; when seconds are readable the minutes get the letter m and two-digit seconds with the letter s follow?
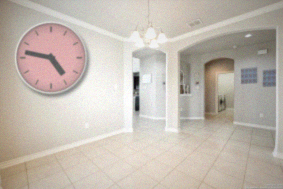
4h47
